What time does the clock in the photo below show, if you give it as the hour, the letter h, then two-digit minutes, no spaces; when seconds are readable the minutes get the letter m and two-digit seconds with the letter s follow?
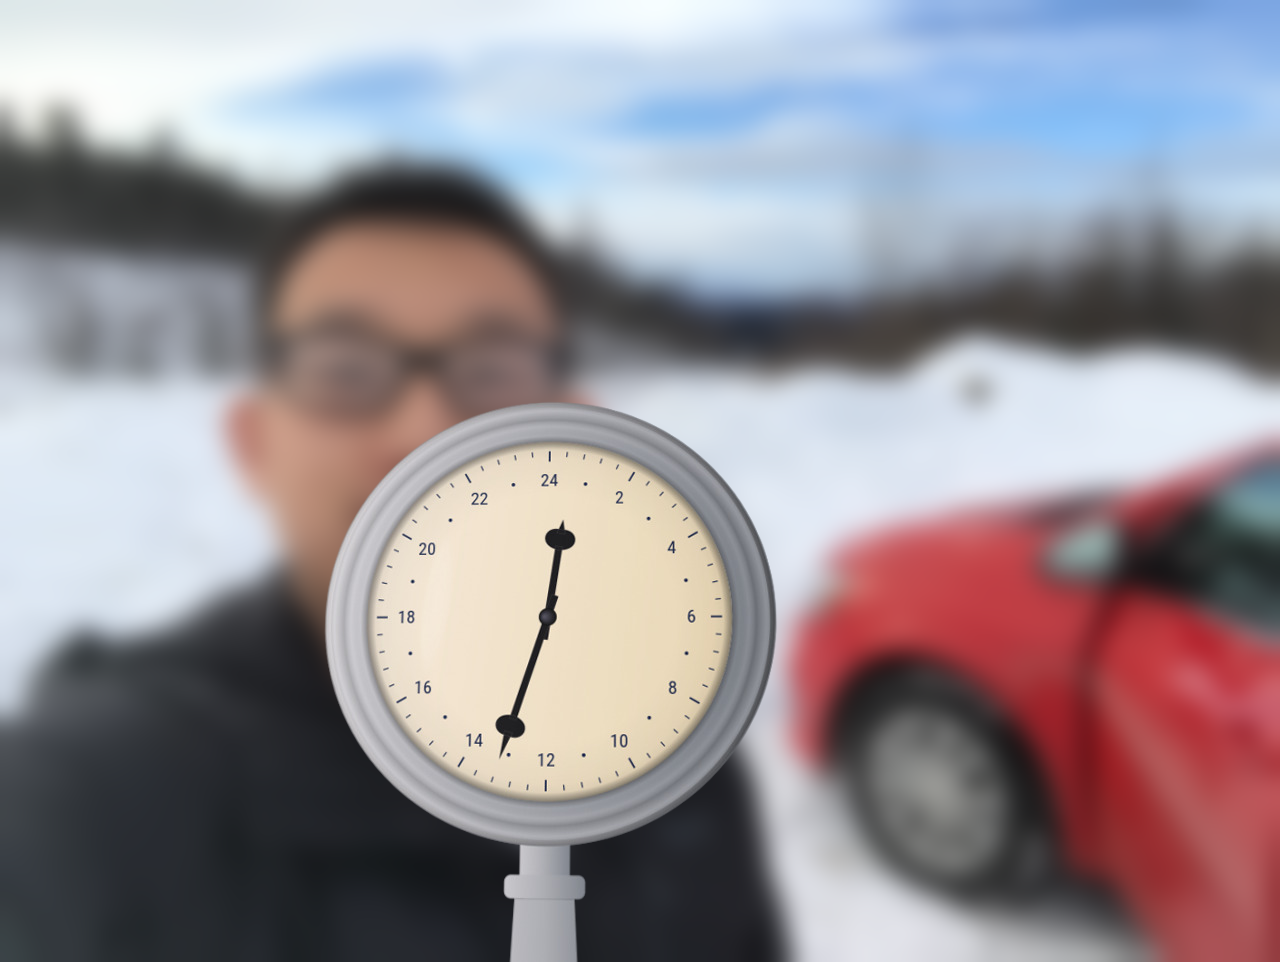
0h33
